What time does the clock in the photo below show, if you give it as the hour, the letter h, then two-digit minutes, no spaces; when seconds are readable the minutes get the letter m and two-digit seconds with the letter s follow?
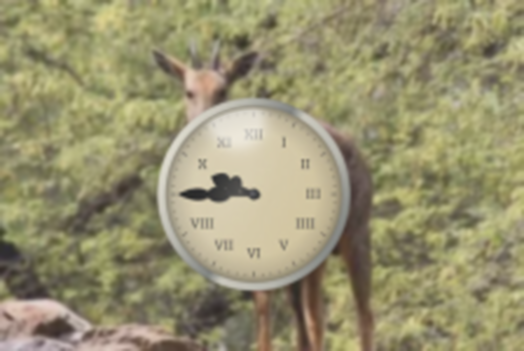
9h45
